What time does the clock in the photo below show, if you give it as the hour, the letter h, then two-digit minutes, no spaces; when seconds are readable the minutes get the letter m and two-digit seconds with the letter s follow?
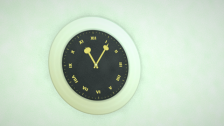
11h06
